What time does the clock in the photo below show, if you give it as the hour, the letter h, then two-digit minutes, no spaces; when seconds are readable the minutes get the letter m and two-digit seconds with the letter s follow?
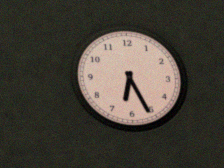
6h26
